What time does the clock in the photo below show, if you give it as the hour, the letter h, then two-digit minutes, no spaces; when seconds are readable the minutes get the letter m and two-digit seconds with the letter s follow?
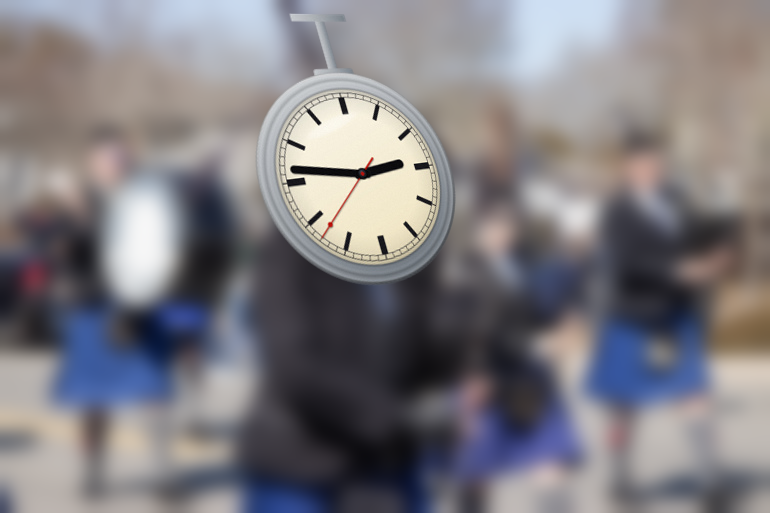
2h46m38s
